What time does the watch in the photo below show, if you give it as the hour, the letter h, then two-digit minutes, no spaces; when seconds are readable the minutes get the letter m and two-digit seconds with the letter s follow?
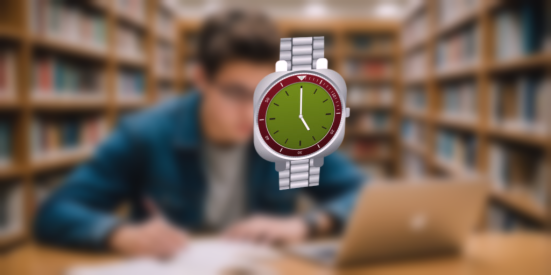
5h00
